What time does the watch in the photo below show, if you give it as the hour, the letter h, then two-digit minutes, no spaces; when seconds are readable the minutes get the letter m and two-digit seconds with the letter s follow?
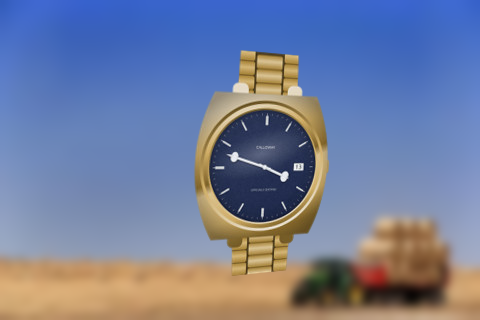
3h48
